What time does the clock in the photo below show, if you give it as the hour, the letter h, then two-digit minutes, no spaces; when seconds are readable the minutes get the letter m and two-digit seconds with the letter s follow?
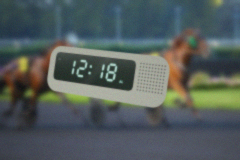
12h18
